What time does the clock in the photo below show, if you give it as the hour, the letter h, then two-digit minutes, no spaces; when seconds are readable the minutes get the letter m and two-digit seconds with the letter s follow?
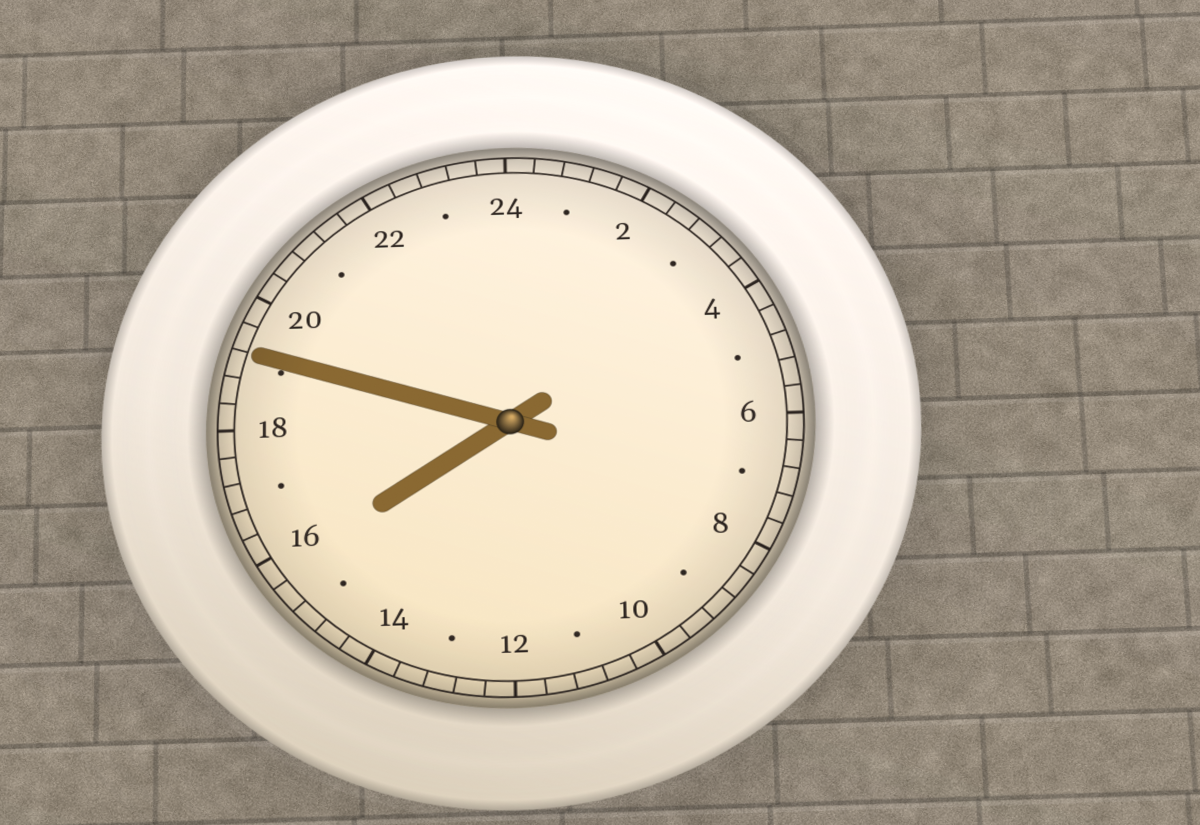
15h48
